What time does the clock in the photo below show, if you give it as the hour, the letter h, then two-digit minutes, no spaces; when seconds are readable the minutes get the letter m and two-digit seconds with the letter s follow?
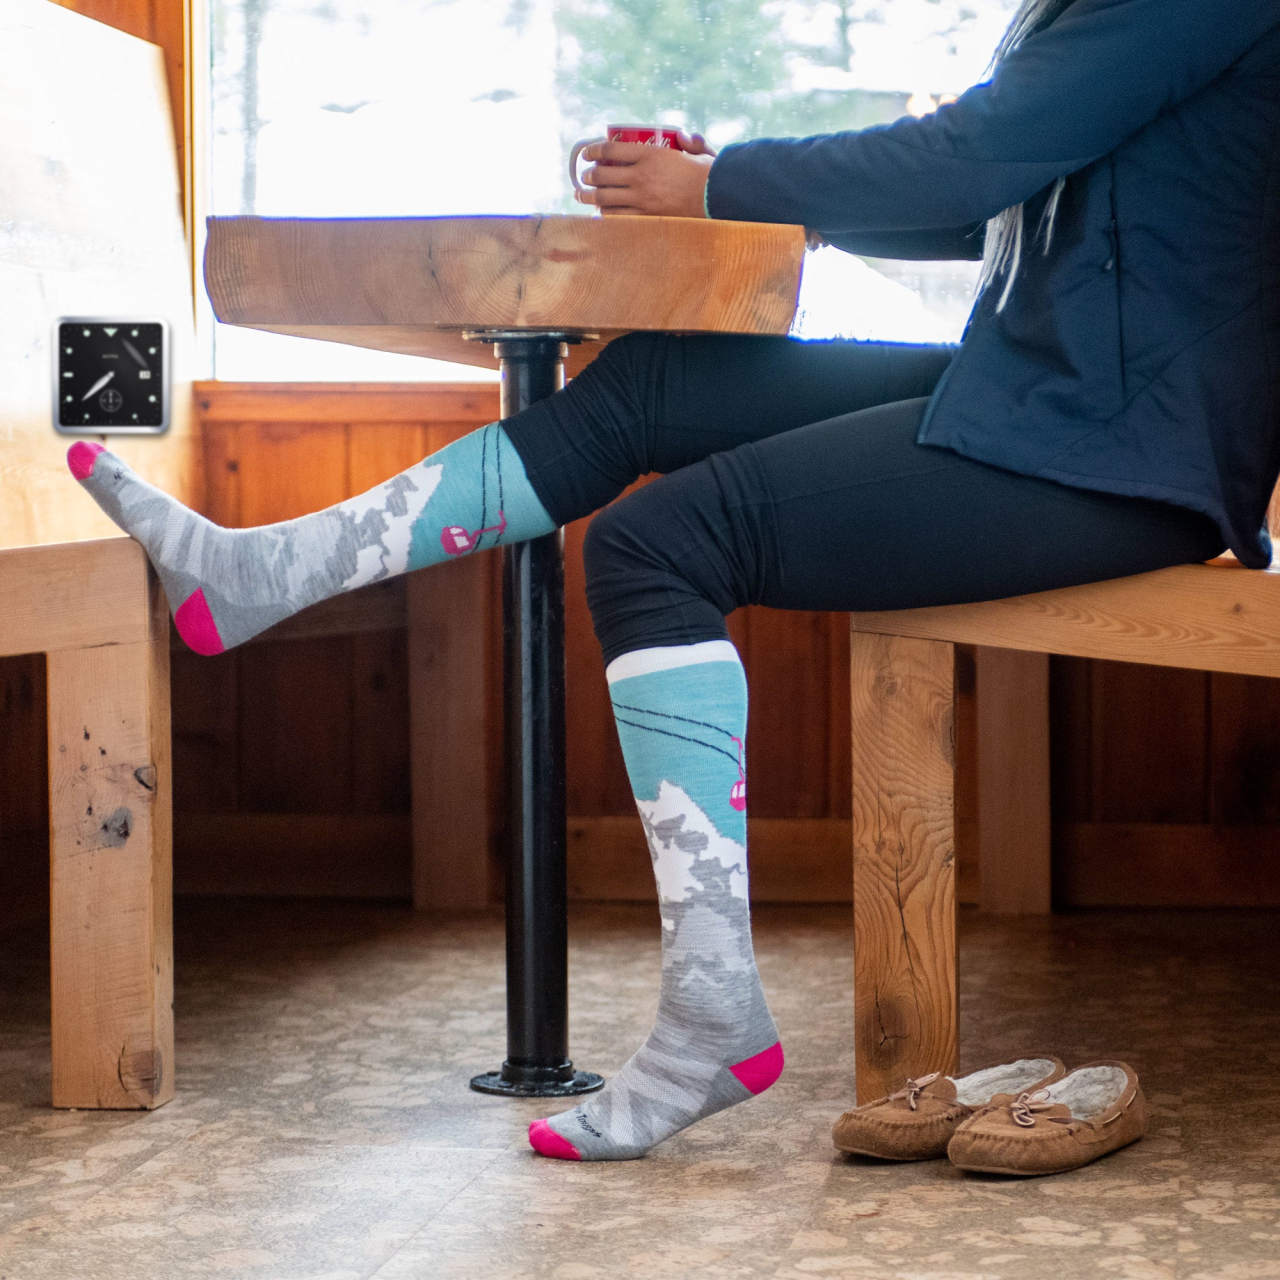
7h38
